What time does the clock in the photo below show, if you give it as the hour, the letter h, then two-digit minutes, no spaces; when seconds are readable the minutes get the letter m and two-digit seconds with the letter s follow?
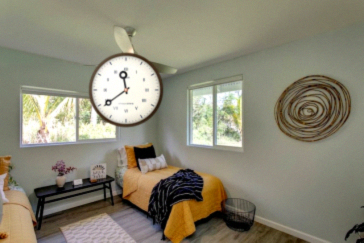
11h39
